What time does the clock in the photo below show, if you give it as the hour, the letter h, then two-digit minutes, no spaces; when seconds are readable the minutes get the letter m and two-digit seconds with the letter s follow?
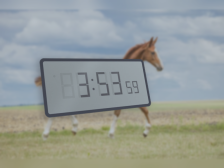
3h53m59s
